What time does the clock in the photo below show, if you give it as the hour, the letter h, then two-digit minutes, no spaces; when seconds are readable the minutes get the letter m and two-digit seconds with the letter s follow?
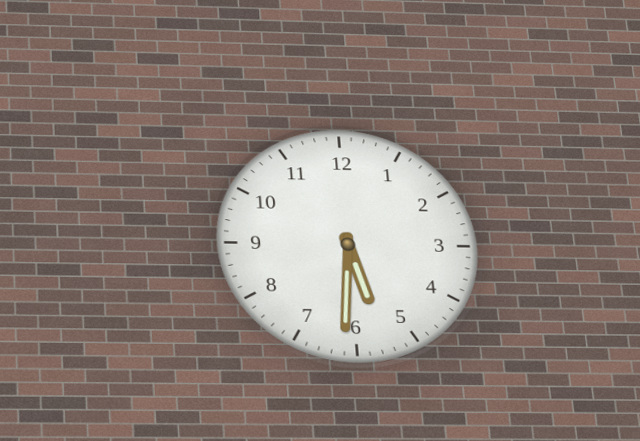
5h31
